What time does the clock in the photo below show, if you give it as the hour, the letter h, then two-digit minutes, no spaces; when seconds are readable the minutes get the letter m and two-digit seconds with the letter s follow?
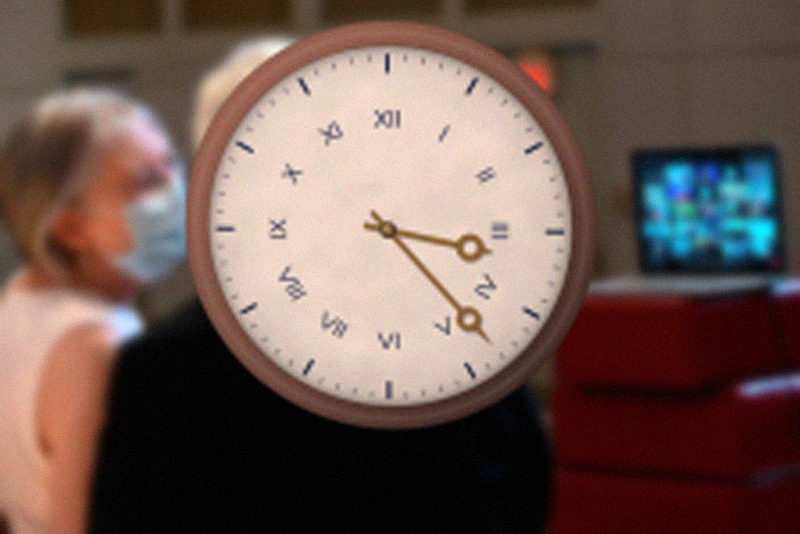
3h23
